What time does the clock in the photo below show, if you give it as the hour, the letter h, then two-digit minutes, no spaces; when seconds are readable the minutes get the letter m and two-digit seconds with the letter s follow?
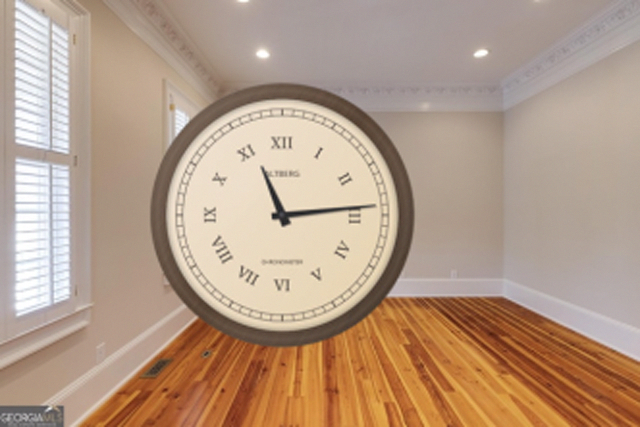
11h14
